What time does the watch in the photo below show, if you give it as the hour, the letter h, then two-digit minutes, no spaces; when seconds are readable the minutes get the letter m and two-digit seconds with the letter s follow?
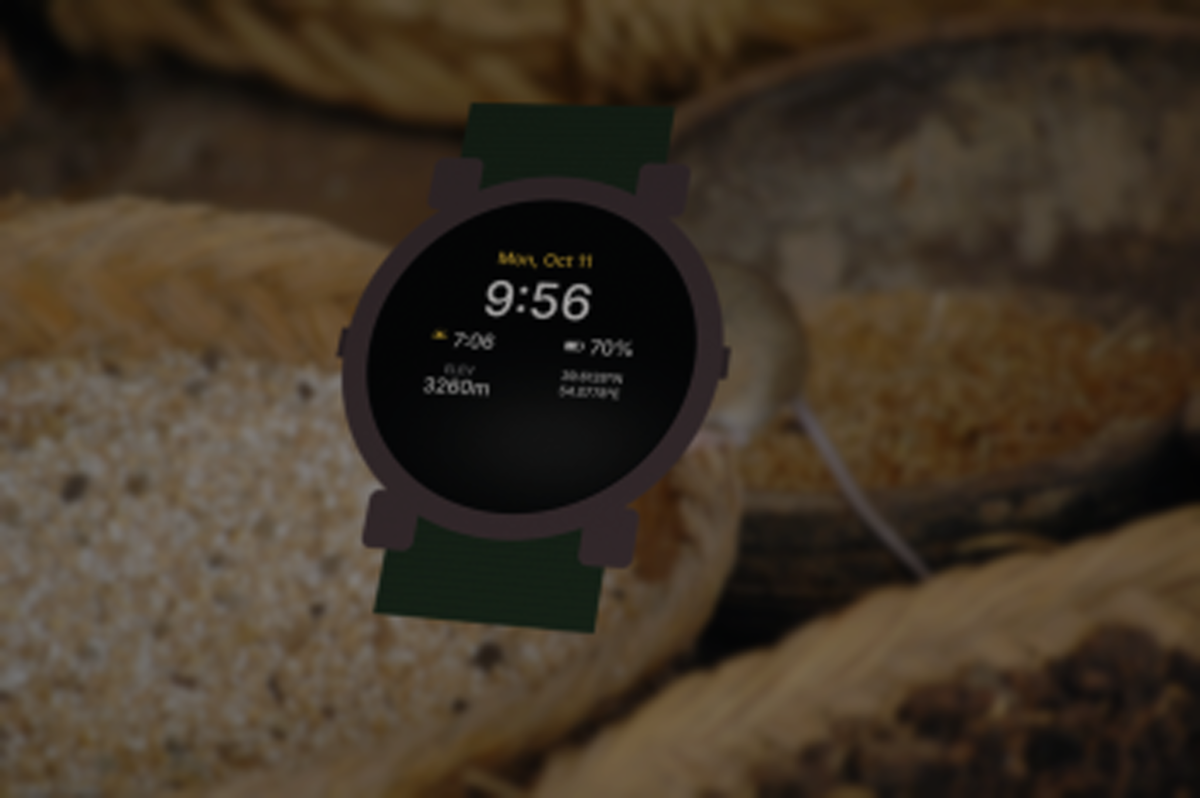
9h56
